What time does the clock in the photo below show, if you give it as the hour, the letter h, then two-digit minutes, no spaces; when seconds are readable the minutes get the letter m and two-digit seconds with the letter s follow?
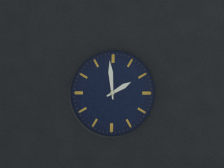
1h59
